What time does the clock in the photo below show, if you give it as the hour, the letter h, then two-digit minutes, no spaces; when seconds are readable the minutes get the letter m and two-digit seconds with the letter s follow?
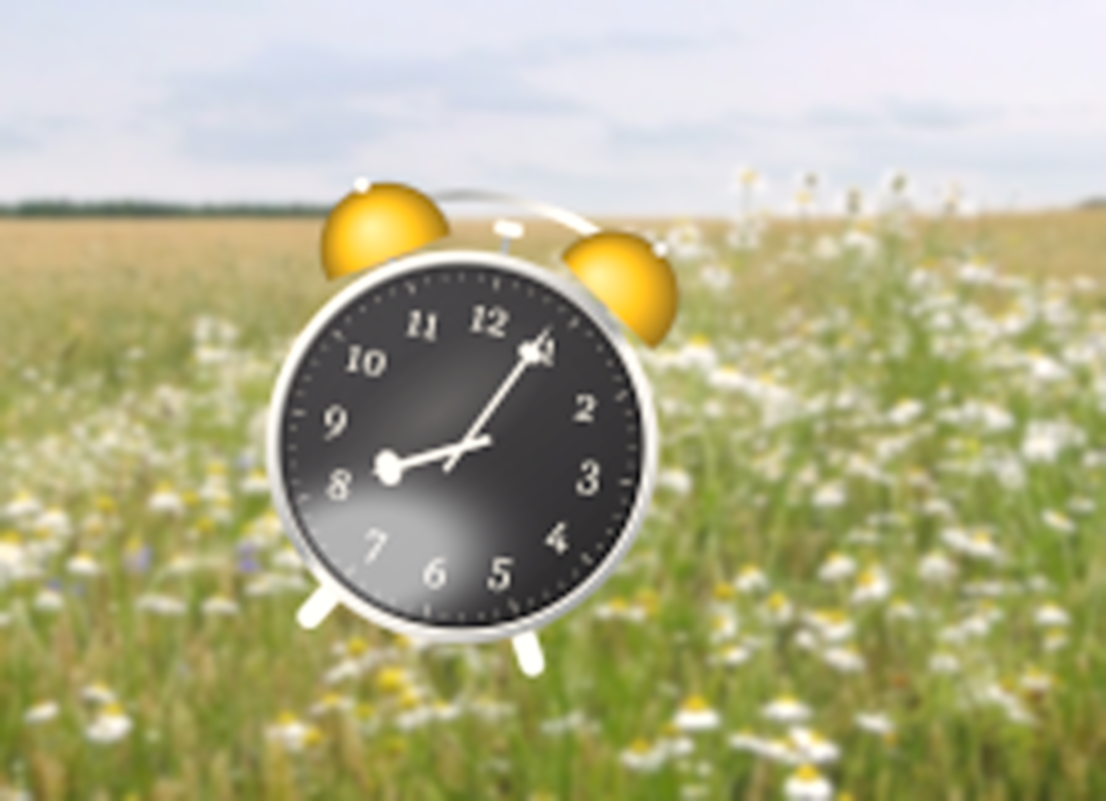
8h04
